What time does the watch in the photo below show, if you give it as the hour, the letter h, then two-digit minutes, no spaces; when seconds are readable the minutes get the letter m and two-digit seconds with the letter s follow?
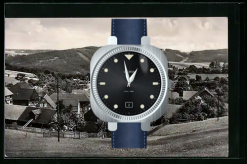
12h58
